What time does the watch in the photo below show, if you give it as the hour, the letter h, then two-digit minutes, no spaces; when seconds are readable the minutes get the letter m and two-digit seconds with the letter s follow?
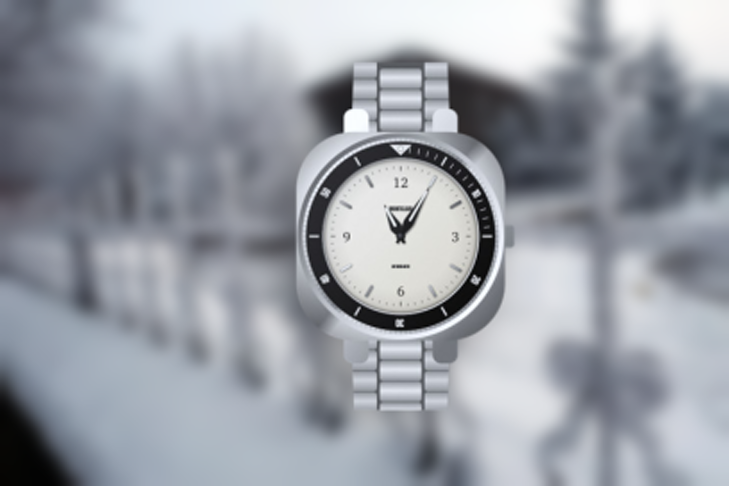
11h05
